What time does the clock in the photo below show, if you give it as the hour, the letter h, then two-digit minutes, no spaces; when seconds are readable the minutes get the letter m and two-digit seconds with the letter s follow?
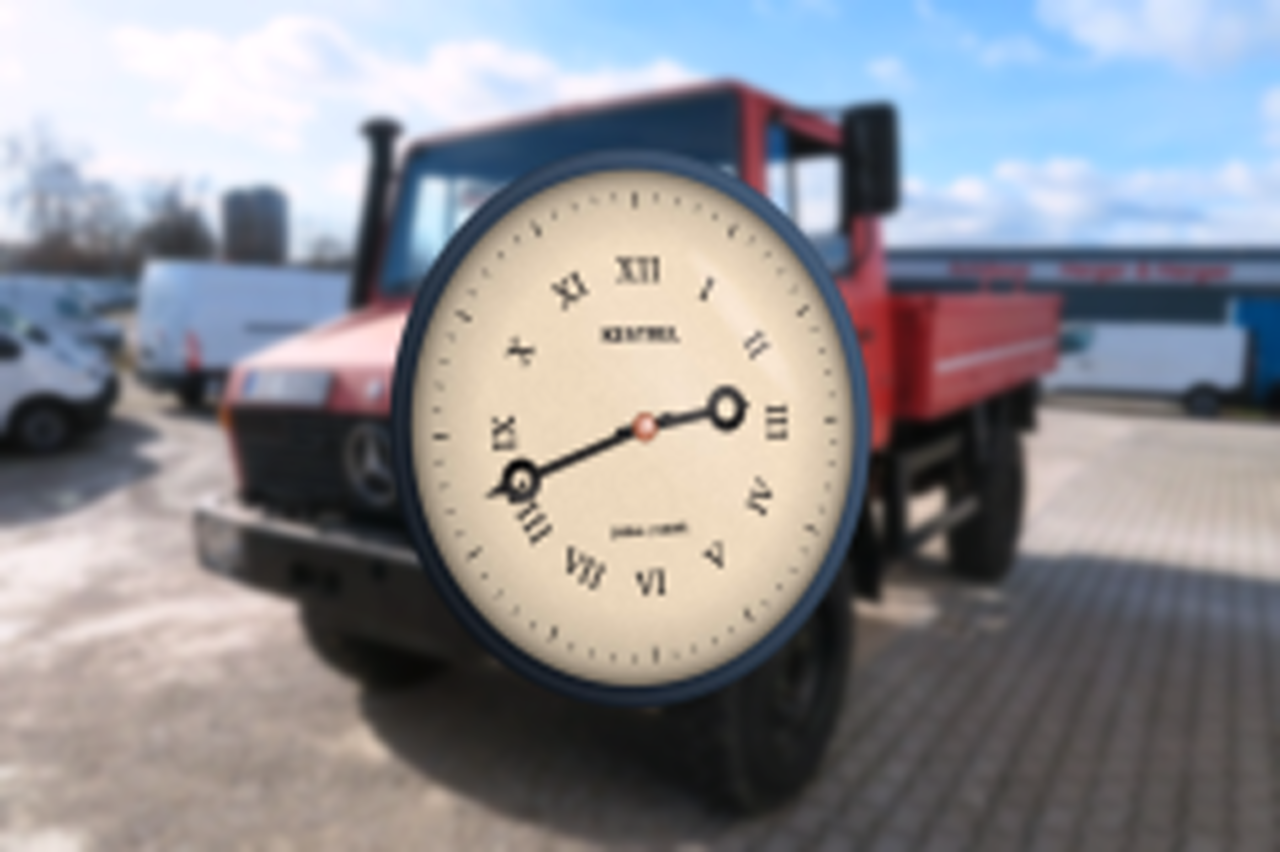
2h42
